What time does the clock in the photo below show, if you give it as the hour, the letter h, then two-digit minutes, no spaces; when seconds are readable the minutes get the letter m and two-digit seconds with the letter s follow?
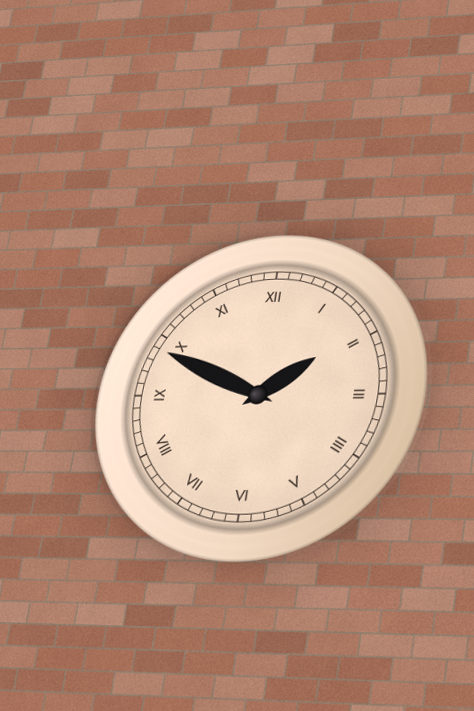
1h49
